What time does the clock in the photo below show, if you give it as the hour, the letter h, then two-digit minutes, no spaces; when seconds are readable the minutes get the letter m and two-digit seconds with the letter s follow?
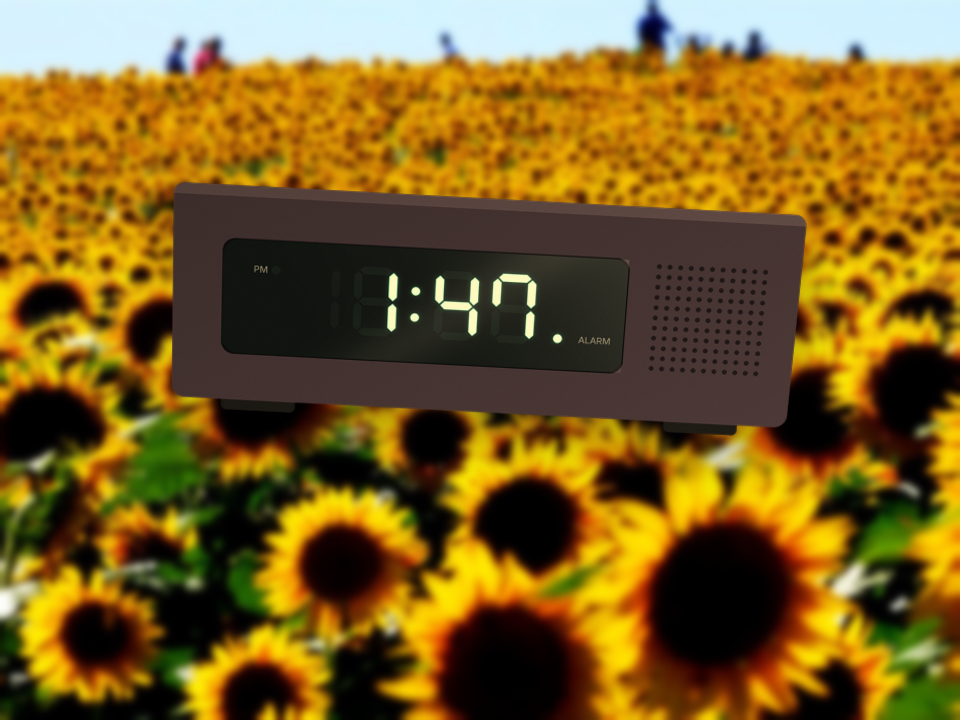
1h47
